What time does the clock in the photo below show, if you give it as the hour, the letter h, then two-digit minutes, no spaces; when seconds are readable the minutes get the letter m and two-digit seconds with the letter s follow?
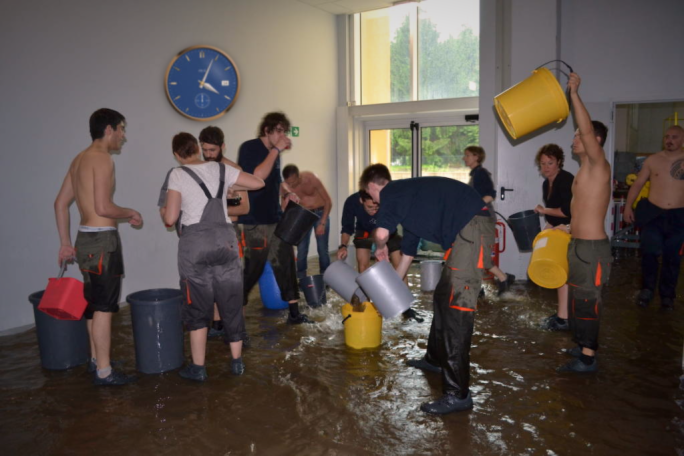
4h04
